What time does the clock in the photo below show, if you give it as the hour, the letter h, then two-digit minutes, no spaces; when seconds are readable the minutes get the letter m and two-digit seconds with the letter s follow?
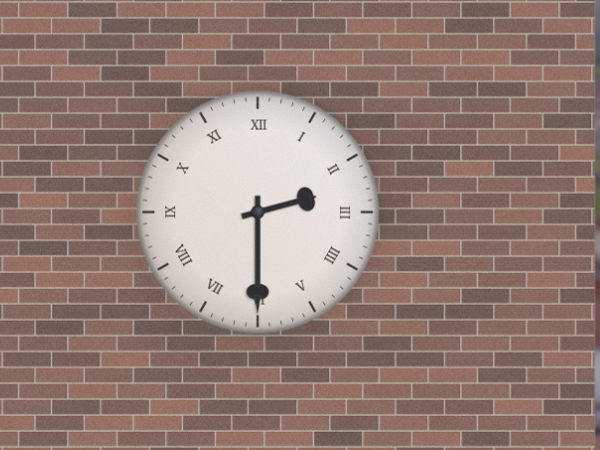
2h30
